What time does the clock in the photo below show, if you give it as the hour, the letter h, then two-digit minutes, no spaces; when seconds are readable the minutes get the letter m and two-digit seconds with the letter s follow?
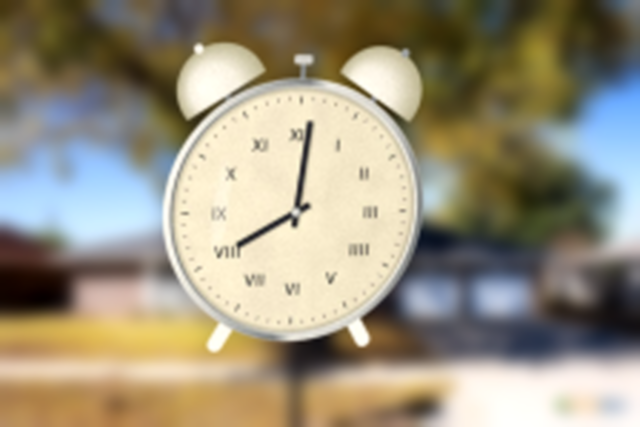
8h01
